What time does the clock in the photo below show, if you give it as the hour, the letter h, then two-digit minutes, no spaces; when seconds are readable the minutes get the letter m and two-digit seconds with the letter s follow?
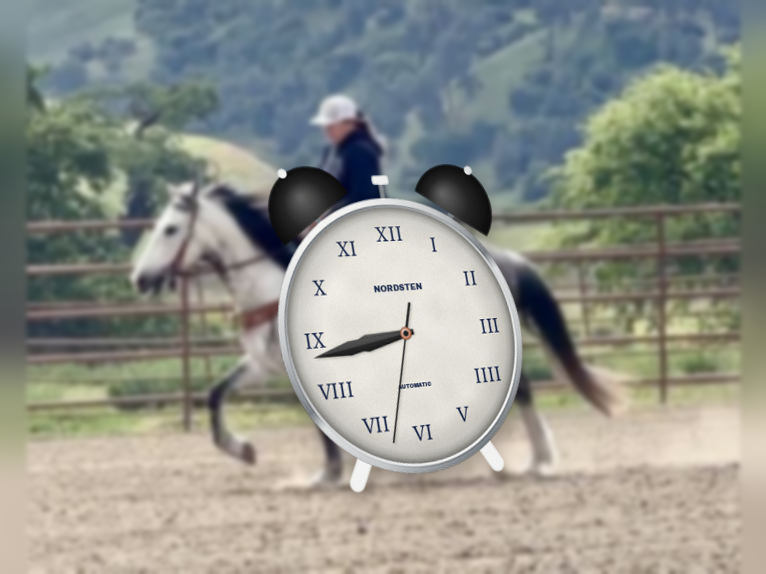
8h43m33s
